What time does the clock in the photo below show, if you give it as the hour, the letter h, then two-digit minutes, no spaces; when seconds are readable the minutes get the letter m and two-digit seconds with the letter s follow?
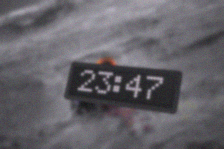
23h47
